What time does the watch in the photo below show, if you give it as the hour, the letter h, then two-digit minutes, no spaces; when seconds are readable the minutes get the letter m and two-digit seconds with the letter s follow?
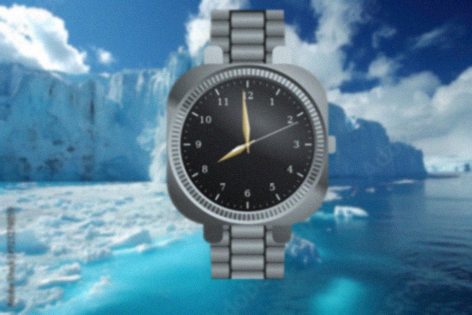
7h59m11s
